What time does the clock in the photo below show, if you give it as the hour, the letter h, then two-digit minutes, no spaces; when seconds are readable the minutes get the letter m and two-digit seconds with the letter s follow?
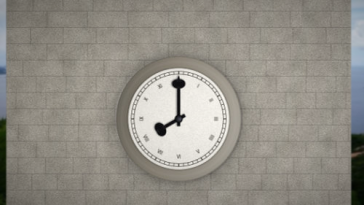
8h00
